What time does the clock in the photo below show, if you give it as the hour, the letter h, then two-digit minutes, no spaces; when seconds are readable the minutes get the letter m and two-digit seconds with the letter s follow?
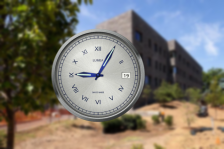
9h05
